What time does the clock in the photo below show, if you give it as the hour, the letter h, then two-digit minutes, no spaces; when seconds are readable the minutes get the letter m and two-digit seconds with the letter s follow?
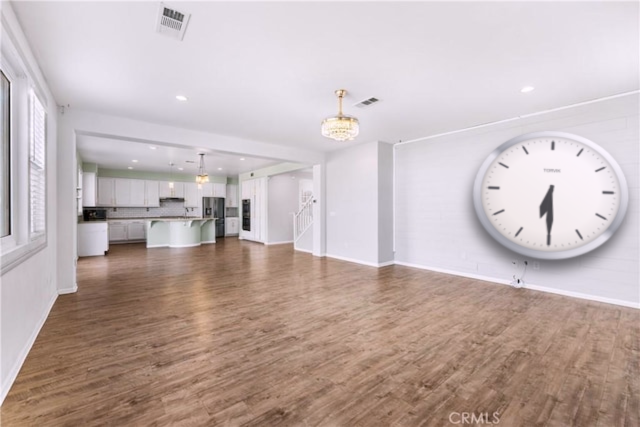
6h30
